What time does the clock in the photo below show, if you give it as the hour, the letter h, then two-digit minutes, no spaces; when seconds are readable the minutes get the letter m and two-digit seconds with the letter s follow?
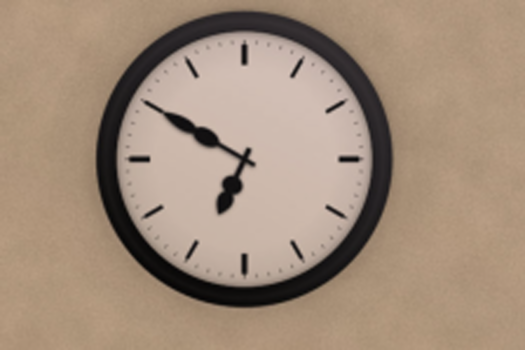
6h50
